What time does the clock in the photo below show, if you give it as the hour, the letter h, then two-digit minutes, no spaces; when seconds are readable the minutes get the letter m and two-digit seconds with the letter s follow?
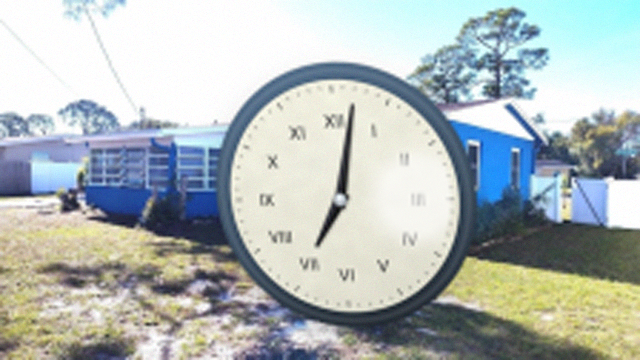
7h02
